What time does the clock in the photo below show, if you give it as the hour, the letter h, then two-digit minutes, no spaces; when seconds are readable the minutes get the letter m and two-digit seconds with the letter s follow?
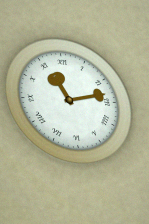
11h13
